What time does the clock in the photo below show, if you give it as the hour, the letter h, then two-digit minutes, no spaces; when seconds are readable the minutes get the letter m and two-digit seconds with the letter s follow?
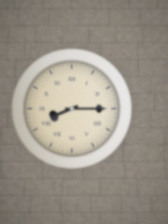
8h15
